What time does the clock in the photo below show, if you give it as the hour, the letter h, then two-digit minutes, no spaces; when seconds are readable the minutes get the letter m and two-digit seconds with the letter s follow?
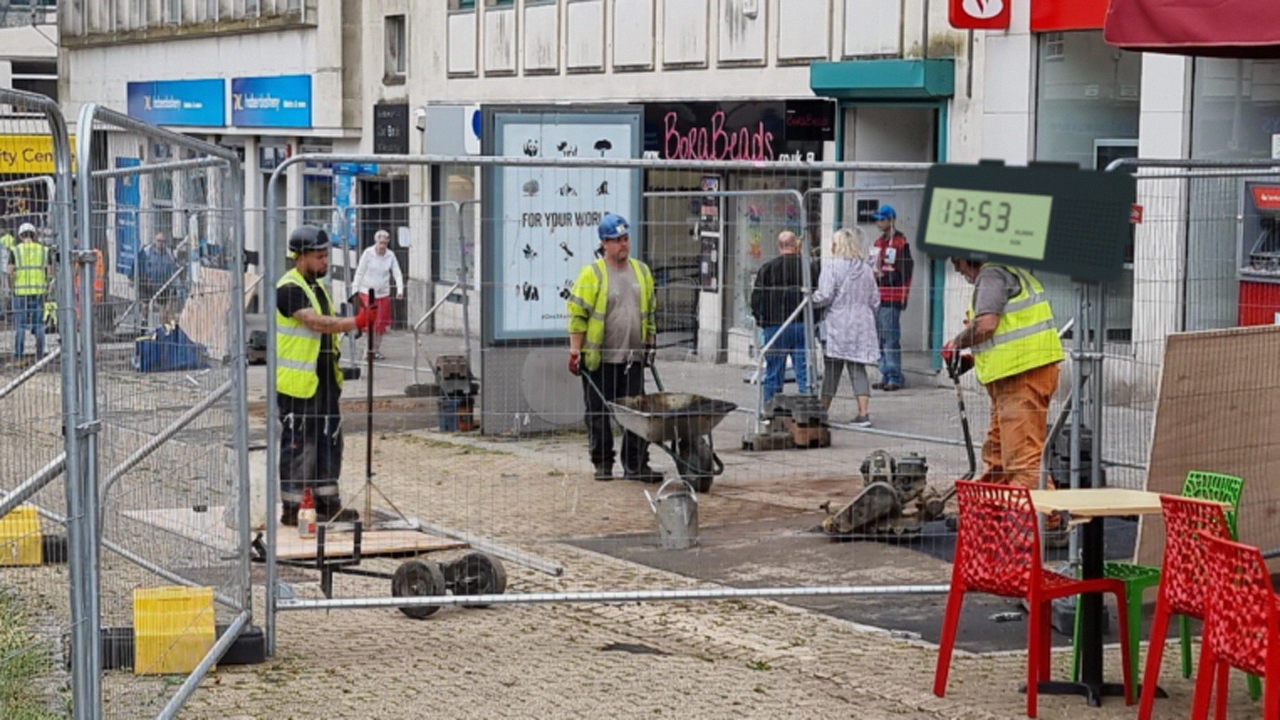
13h53
